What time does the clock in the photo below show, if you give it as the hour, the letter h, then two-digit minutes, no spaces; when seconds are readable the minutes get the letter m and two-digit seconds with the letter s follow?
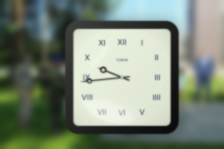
9h44
